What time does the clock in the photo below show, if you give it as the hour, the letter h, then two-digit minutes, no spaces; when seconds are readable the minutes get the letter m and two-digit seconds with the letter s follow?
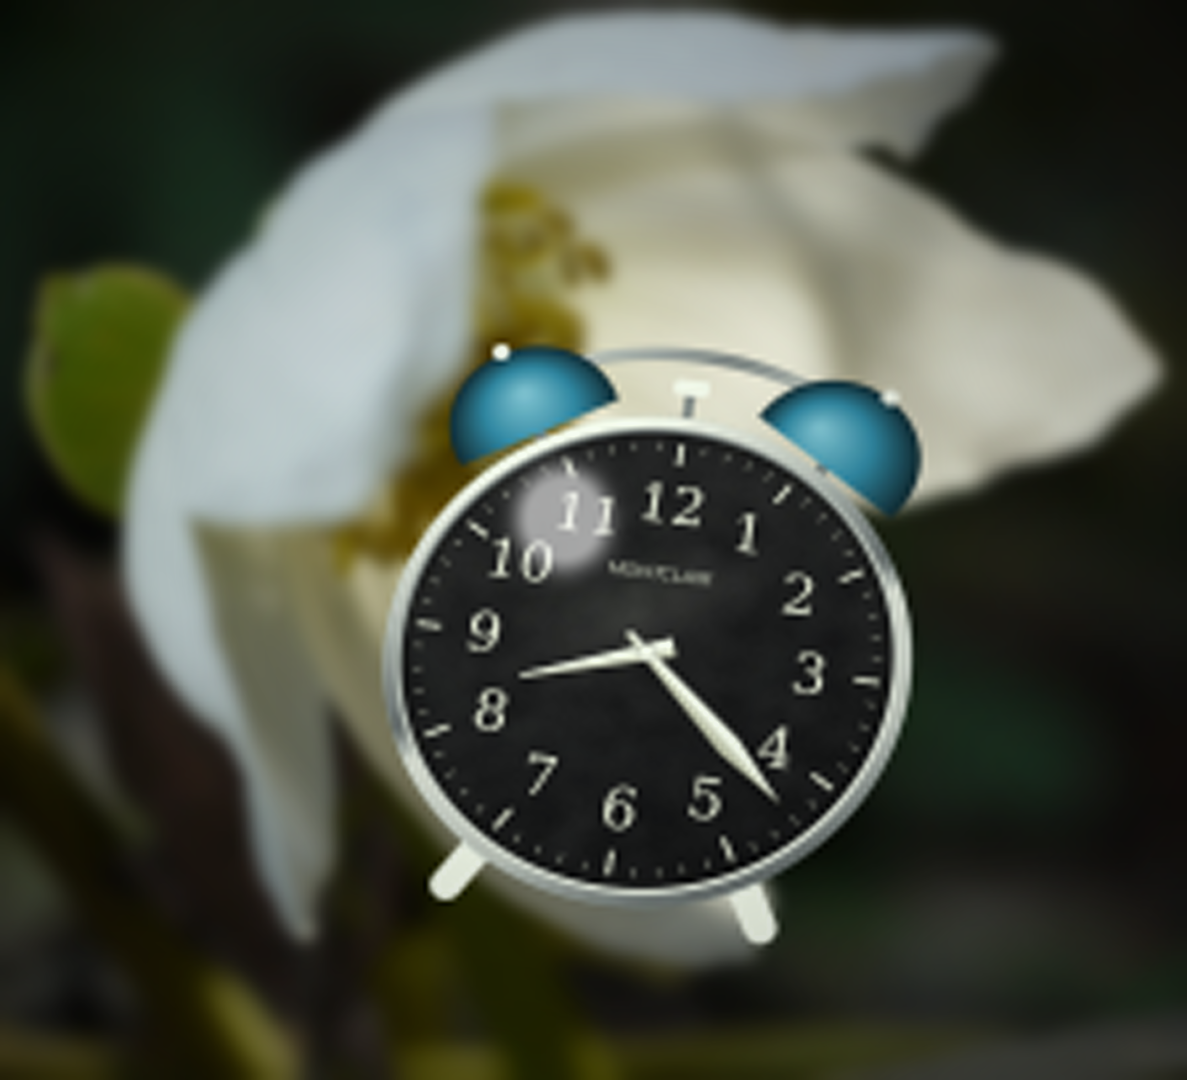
8h22
